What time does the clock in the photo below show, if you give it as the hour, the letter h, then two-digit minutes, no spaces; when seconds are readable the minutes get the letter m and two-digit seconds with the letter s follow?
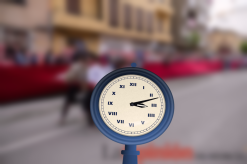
3h12
